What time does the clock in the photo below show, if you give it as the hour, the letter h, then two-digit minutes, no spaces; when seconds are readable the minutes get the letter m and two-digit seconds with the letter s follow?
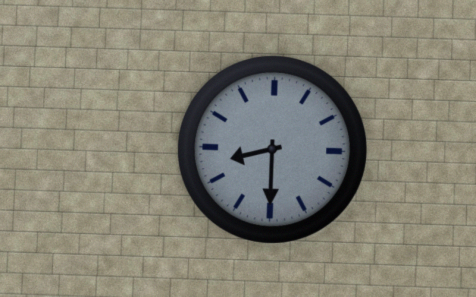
8h30
